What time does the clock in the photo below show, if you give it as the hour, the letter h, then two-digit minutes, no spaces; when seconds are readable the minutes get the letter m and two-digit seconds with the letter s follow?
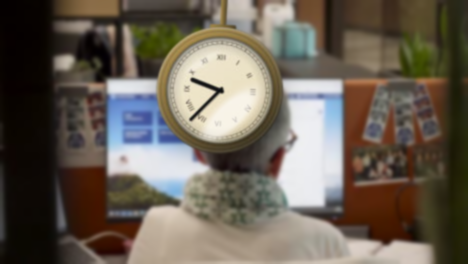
9h37
